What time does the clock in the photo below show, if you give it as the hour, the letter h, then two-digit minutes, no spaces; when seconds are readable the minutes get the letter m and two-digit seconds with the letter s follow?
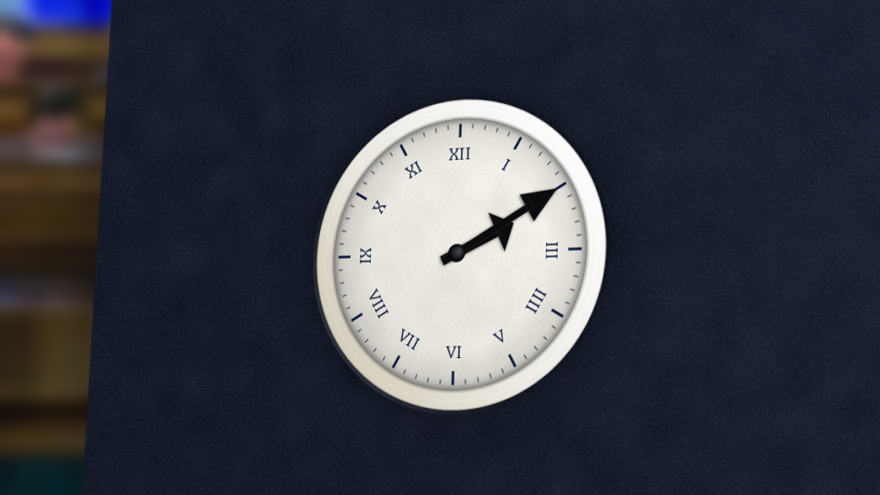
2h10
